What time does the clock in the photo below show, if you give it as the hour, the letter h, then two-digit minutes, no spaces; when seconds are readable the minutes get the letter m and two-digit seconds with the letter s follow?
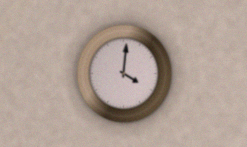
4h01
